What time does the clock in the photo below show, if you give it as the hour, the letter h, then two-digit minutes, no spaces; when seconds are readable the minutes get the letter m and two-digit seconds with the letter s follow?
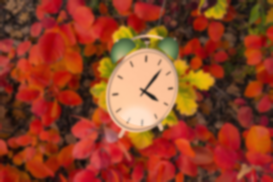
4h07
